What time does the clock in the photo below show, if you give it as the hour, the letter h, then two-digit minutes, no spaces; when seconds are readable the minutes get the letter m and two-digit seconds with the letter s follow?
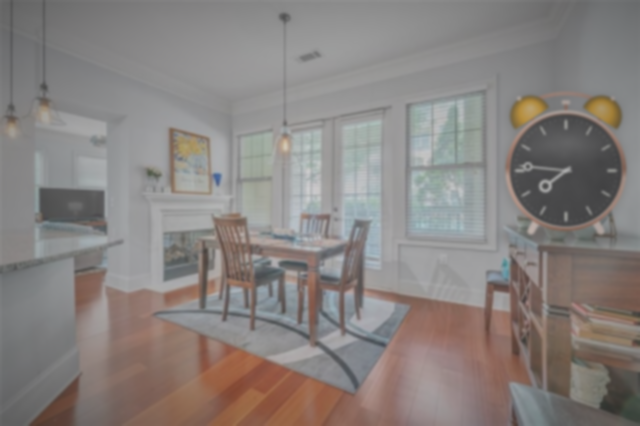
7h46
